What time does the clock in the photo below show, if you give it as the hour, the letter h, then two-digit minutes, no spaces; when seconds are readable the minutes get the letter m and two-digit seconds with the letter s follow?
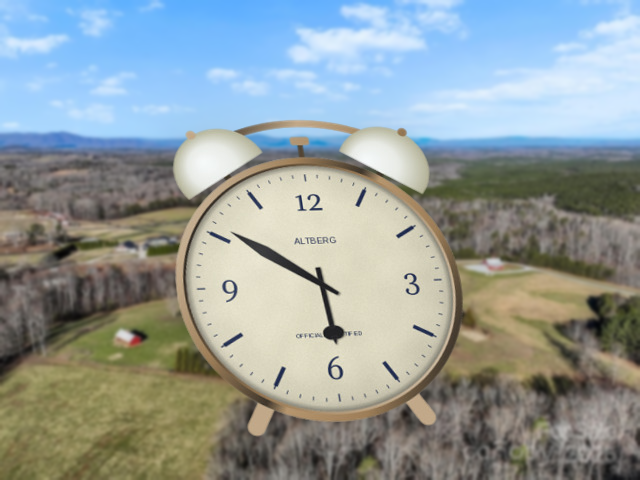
5h51
